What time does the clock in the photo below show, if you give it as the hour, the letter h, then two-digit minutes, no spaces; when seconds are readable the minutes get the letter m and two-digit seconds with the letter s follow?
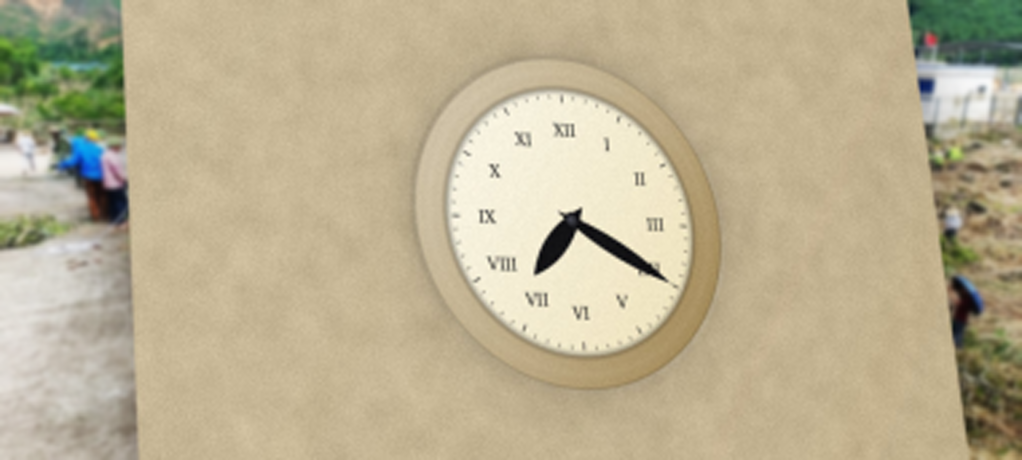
7h20
